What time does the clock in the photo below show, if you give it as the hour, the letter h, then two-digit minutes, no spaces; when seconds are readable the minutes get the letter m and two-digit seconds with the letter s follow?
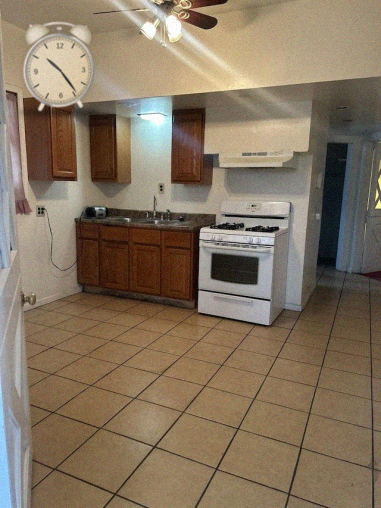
10h24
